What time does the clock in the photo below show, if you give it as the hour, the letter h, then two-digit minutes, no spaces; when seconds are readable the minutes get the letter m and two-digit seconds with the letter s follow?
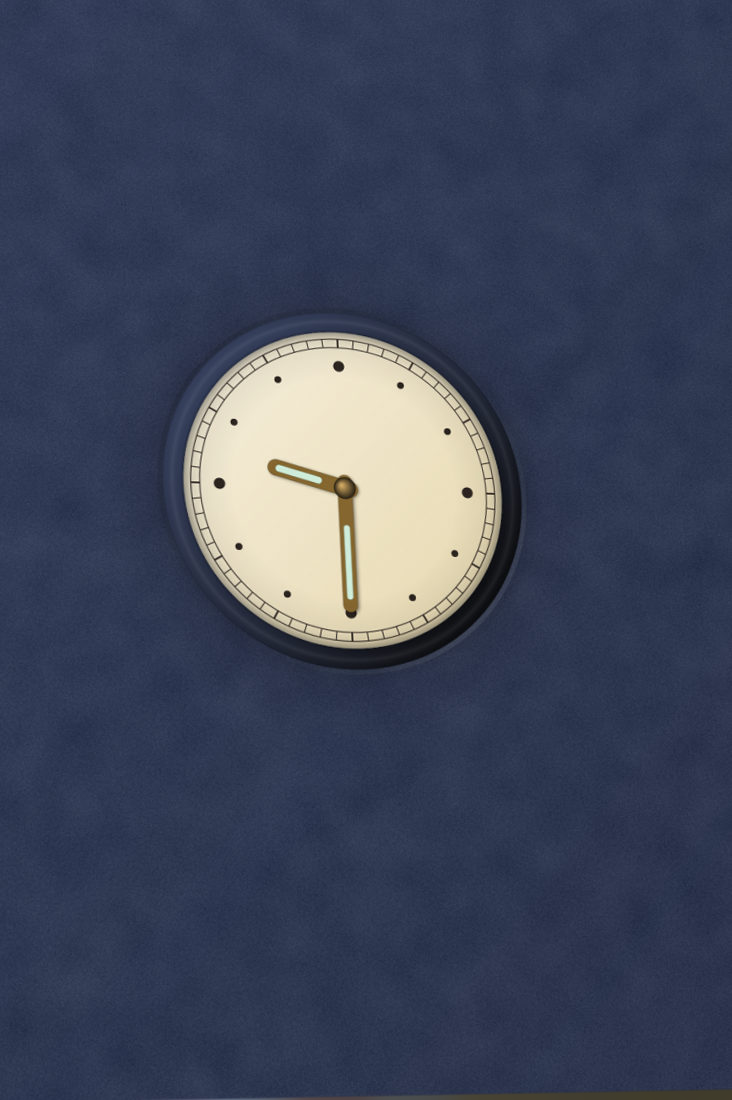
9h30
